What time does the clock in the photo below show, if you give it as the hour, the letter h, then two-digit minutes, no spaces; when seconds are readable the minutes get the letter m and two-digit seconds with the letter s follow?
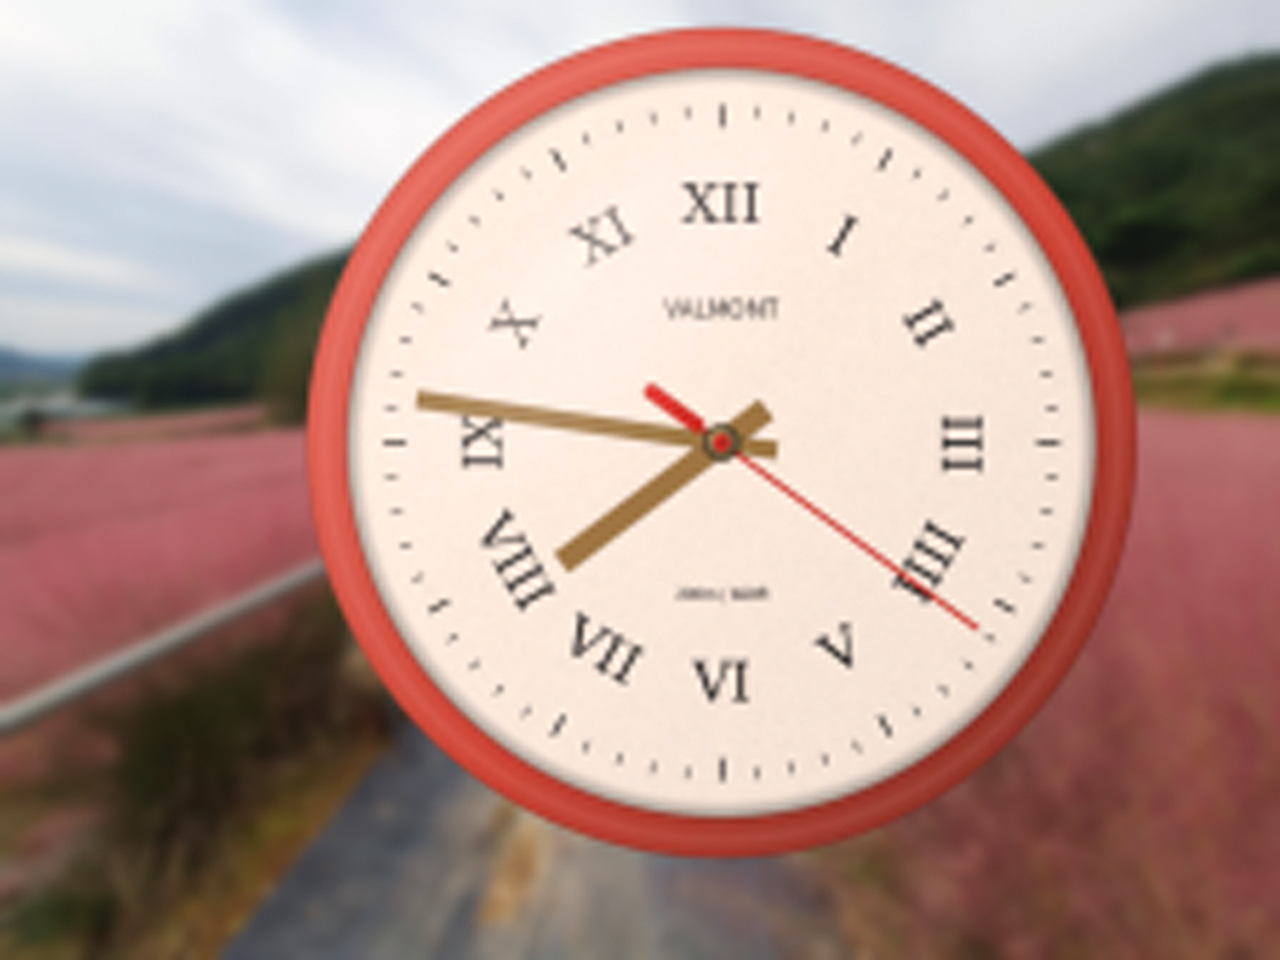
7h46m21s
